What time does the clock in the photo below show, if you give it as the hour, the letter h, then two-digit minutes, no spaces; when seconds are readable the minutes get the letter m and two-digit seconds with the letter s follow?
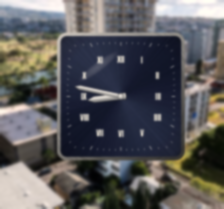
8h47
